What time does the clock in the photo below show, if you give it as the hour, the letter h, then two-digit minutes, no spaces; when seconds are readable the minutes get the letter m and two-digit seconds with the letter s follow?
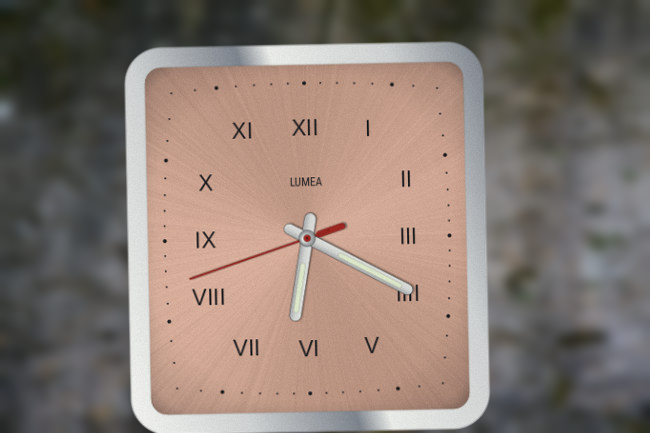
6h19m42s
